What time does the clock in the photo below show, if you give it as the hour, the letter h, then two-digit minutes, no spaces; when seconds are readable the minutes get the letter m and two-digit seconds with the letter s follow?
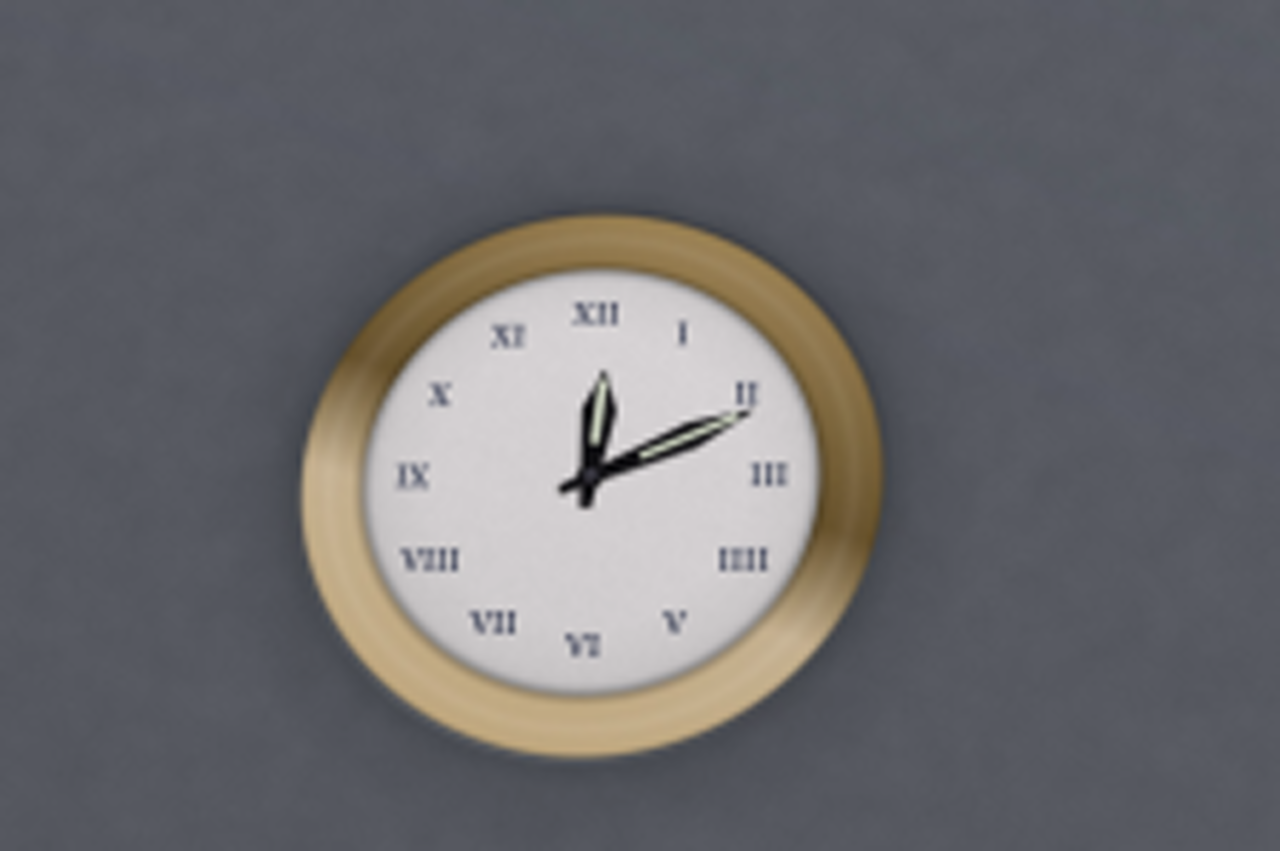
12h11
